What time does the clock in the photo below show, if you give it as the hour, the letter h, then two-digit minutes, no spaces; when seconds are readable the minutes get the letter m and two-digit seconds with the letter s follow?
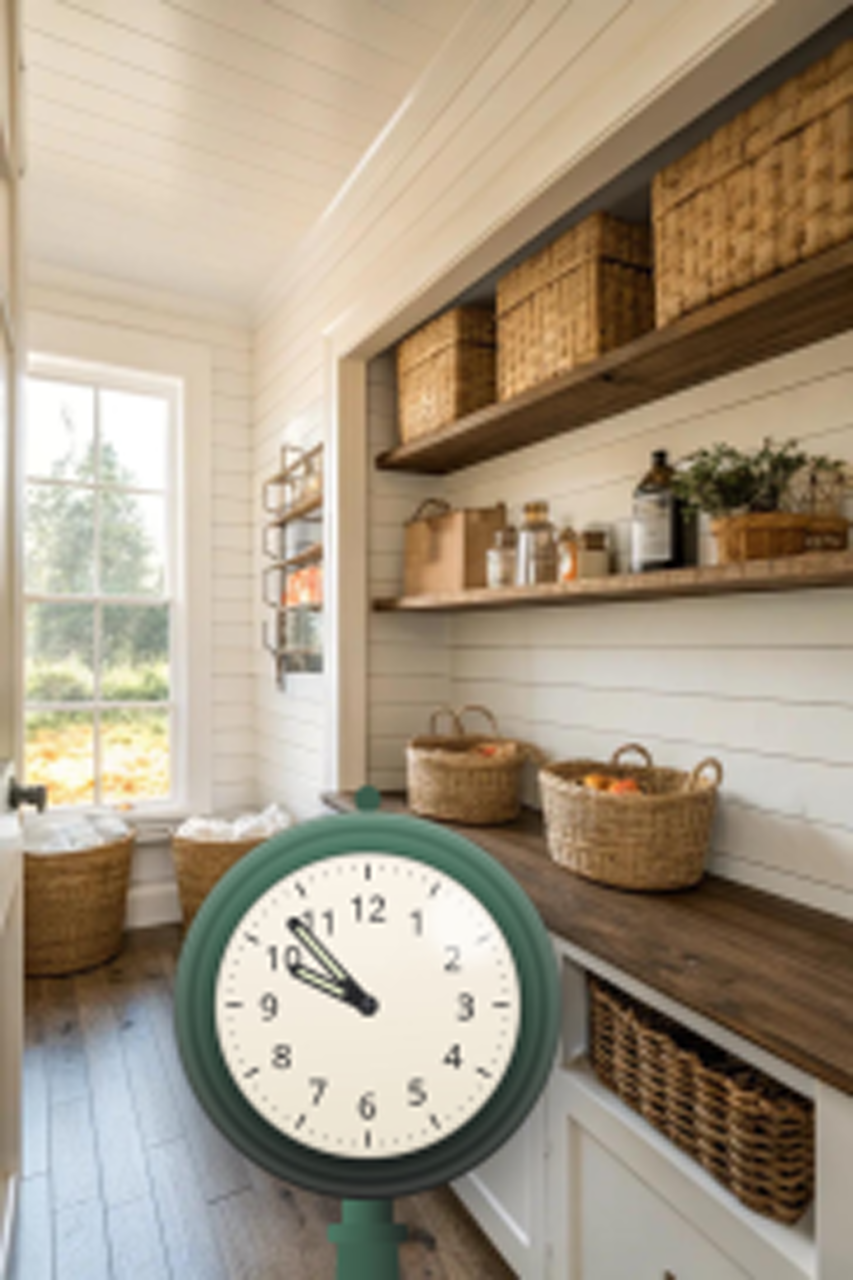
9h53
